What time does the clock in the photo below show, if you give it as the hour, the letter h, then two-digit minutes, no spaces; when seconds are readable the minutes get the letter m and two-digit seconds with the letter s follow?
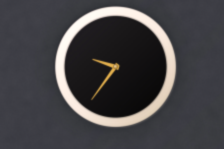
9h36
